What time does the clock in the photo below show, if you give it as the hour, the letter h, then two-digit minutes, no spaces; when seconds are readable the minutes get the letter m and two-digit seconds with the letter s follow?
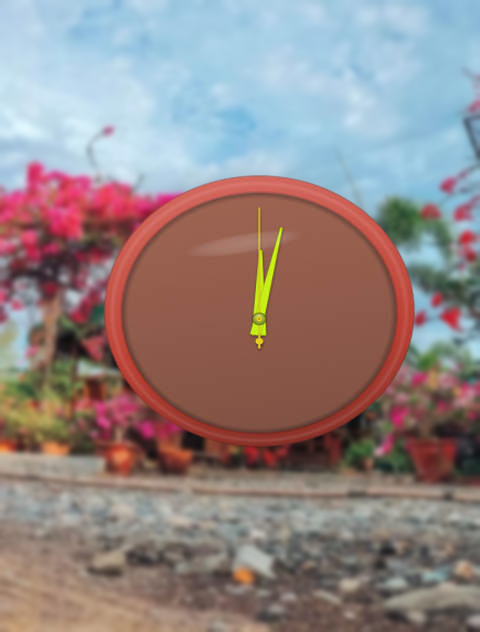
12h02m00s
